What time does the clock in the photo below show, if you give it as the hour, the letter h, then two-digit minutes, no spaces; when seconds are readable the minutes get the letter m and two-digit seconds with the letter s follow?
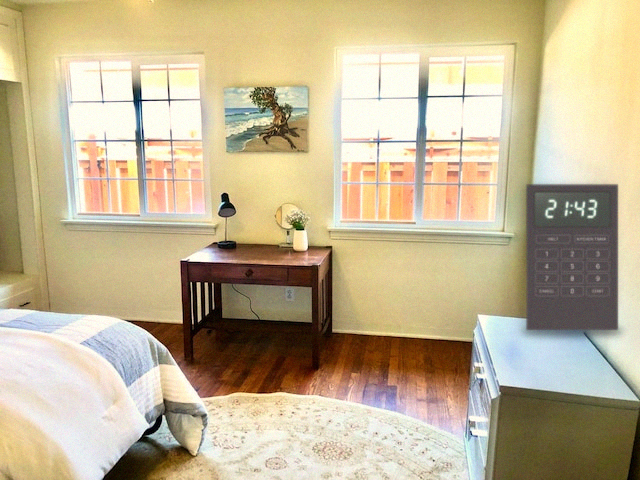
21h43
